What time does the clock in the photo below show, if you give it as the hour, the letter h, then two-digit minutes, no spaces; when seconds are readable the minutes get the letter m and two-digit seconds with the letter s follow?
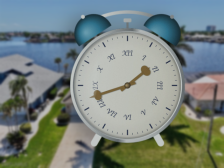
1h42
